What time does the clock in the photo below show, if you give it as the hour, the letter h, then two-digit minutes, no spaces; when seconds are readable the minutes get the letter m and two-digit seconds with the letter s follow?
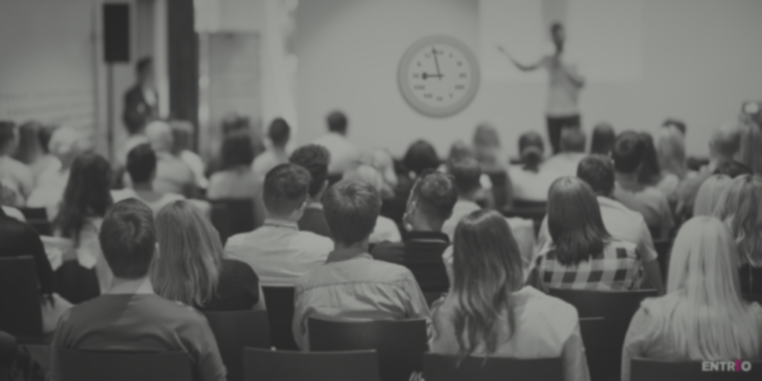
8h58
